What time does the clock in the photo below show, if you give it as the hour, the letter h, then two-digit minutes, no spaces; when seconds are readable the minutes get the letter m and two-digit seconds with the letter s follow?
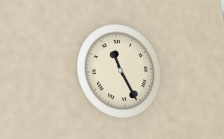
11h26
